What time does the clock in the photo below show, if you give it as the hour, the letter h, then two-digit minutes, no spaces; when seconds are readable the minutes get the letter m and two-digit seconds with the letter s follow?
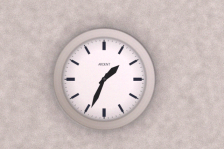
1h34
